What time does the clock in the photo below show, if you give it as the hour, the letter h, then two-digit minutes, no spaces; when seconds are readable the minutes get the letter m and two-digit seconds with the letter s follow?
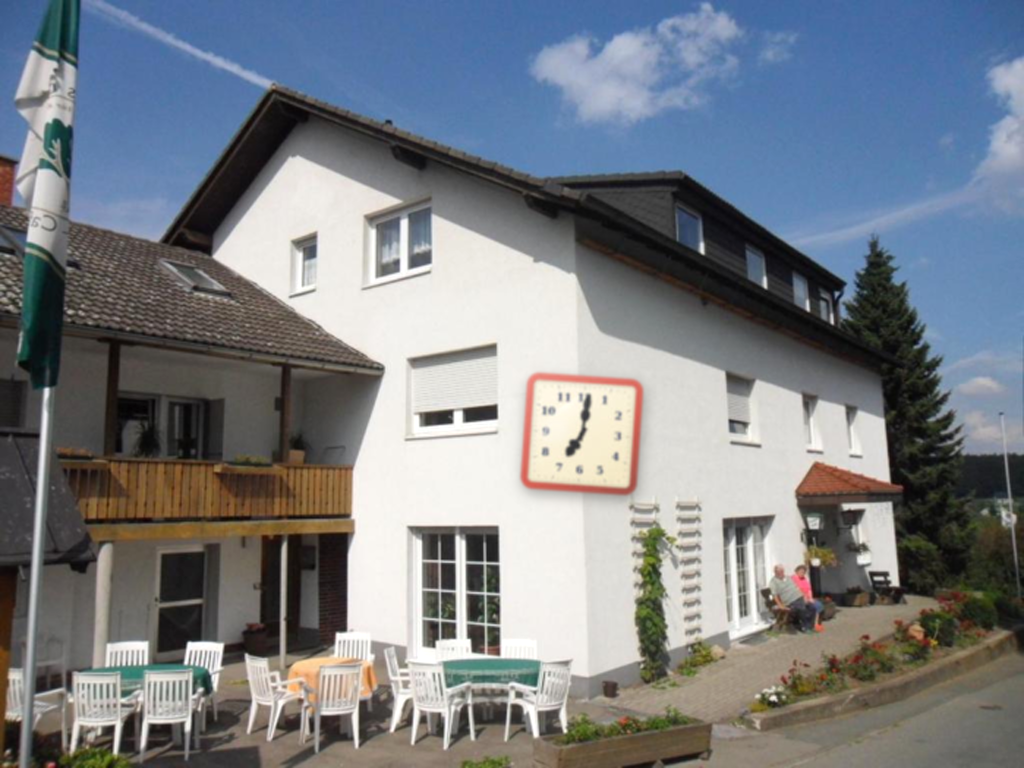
7h01
